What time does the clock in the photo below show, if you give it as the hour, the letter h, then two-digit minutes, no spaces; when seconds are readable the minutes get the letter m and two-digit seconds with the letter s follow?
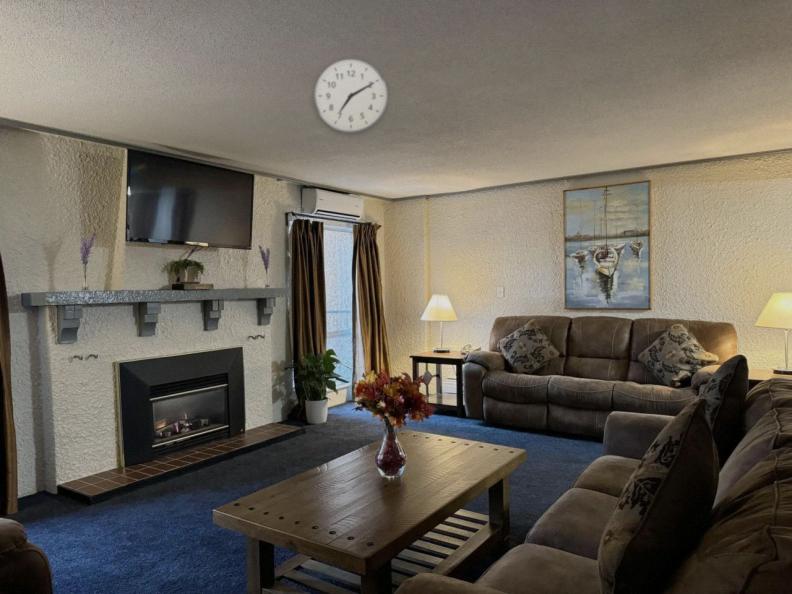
7h10
